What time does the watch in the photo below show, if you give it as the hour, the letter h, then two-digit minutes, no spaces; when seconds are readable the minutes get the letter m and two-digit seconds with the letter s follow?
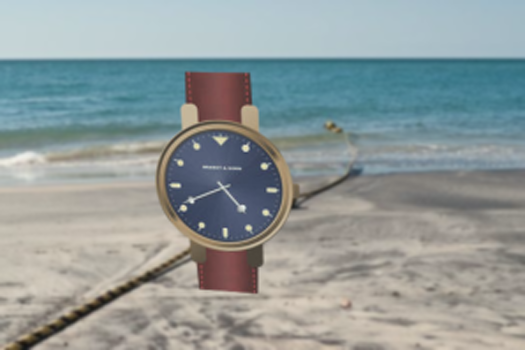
4h41
